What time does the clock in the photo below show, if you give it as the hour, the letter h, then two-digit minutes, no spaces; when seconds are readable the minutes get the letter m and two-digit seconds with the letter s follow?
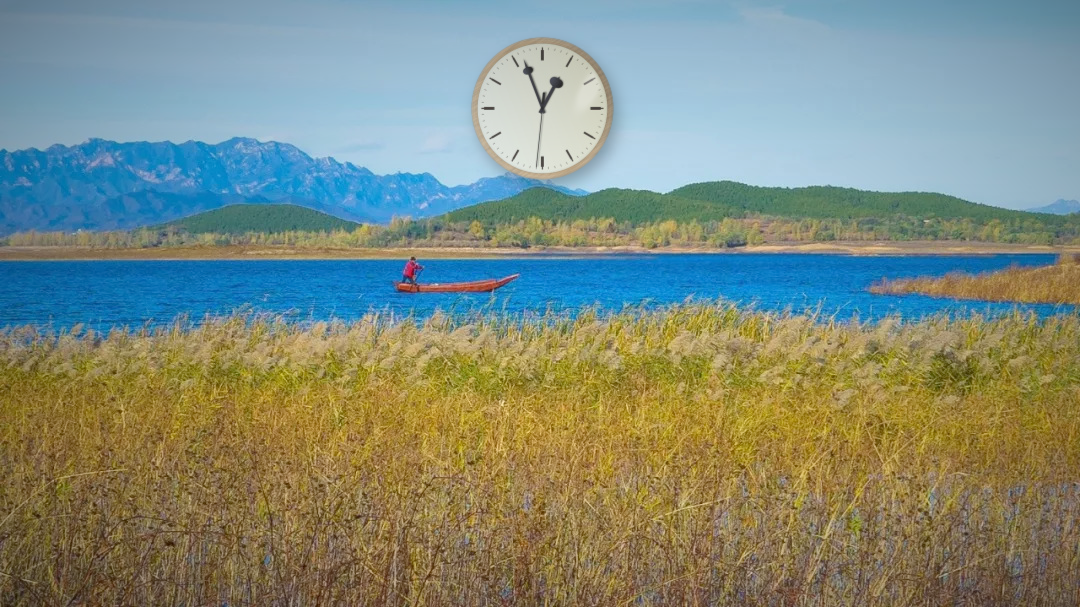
12h56m31s
